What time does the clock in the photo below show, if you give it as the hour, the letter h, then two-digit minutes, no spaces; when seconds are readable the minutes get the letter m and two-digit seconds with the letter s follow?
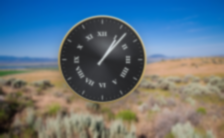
1h07
